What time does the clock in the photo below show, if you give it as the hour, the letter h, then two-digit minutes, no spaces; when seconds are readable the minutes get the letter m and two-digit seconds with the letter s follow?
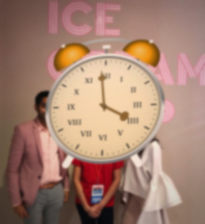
3h59
